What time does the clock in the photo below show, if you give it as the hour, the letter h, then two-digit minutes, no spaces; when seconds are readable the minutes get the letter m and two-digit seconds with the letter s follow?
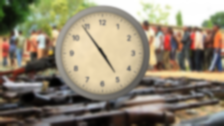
4h54
